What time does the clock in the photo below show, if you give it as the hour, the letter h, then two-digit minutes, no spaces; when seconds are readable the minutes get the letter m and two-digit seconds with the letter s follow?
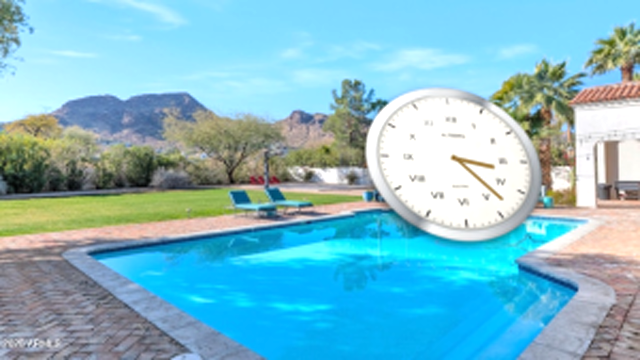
3h23
